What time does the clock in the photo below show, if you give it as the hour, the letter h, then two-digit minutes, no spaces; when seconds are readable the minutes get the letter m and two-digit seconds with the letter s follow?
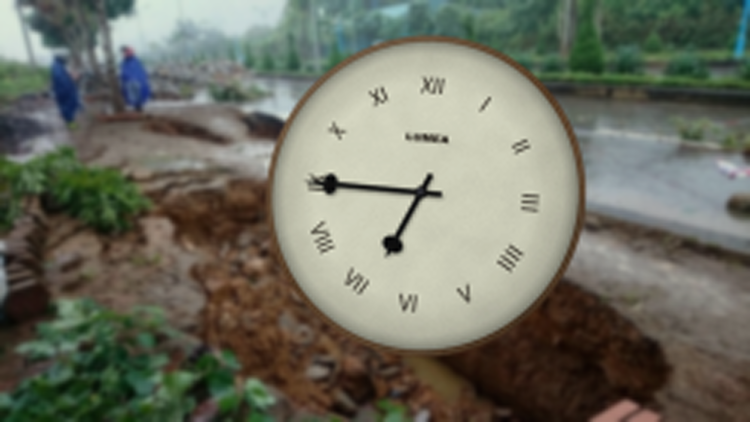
6h45
